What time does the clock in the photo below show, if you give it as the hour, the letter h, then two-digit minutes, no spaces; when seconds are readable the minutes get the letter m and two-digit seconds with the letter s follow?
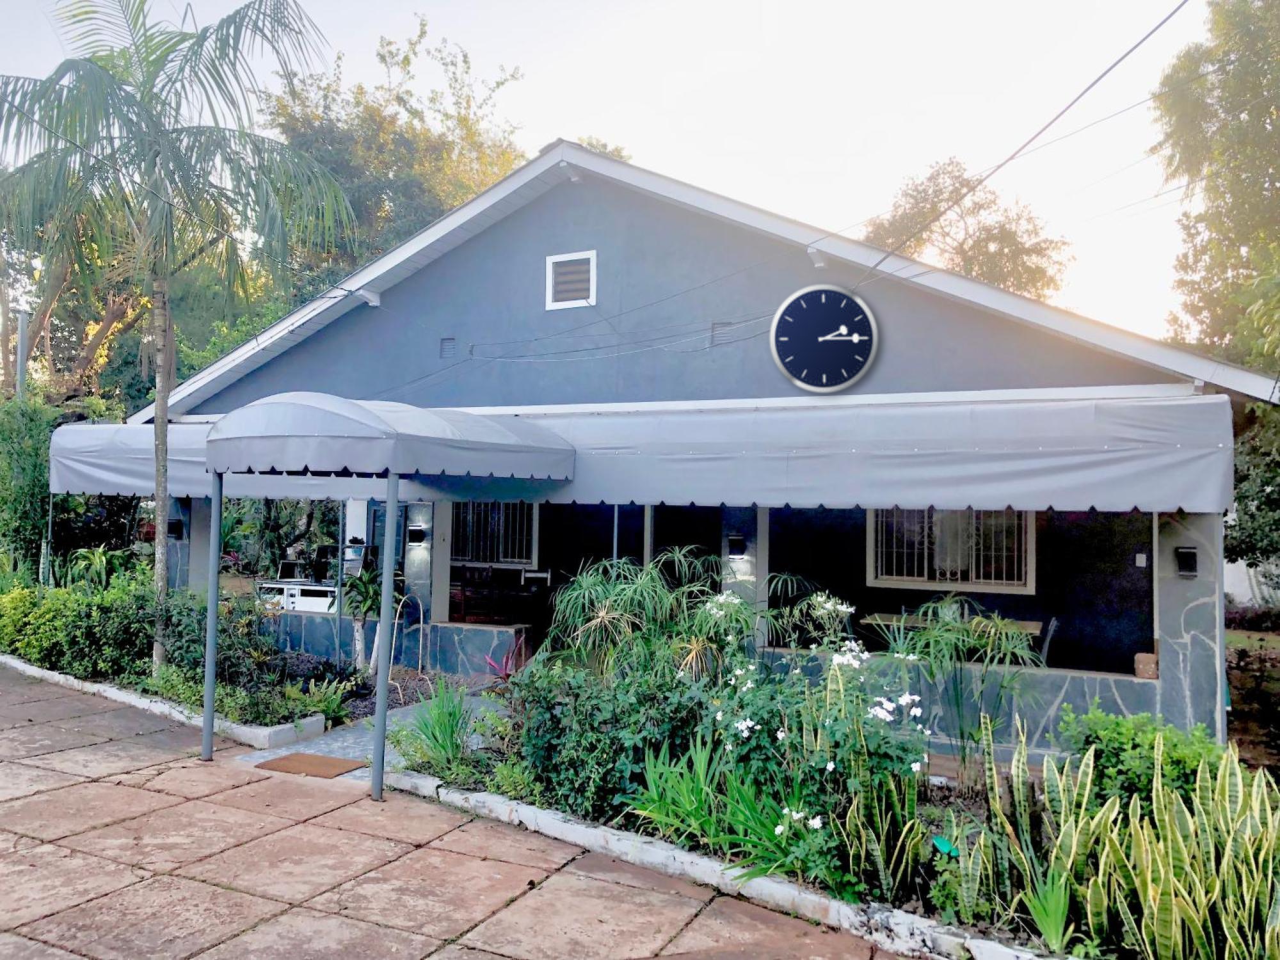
2h15
